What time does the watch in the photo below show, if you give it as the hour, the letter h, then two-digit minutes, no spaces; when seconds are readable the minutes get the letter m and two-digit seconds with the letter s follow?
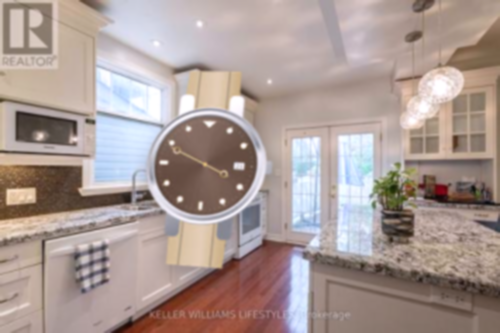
3h49
